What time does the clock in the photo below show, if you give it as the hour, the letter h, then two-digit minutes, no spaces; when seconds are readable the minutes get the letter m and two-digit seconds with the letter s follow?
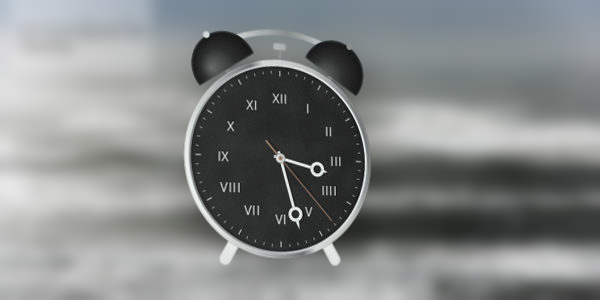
3h27m23s
